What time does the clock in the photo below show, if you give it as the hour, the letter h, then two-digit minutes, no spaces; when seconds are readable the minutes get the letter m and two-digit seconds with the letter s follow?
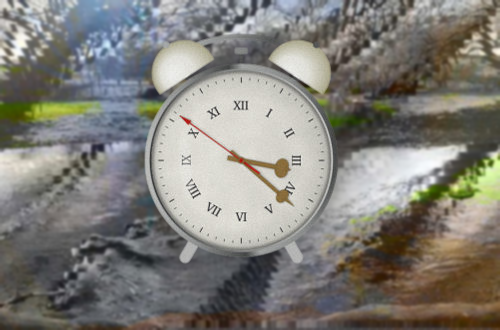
3h21m51s
